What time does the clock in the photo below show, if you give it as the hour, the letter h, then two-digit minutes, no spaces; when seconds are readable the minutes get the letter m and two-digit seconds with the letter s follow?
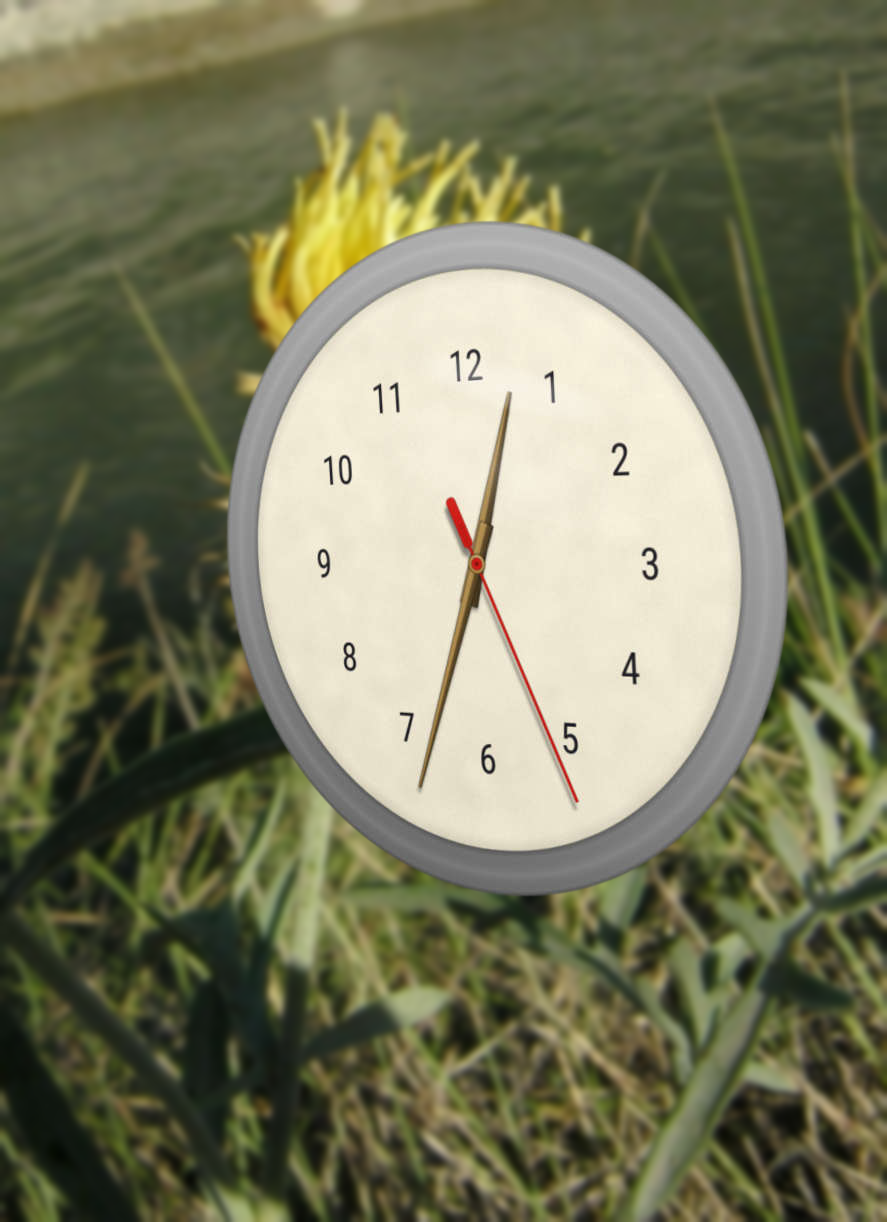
12h33m26s
